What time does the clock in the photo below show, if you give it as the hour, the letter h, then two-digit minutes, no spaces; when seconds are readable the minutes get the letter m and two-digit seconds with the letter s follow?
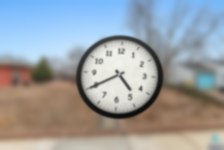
4h40
